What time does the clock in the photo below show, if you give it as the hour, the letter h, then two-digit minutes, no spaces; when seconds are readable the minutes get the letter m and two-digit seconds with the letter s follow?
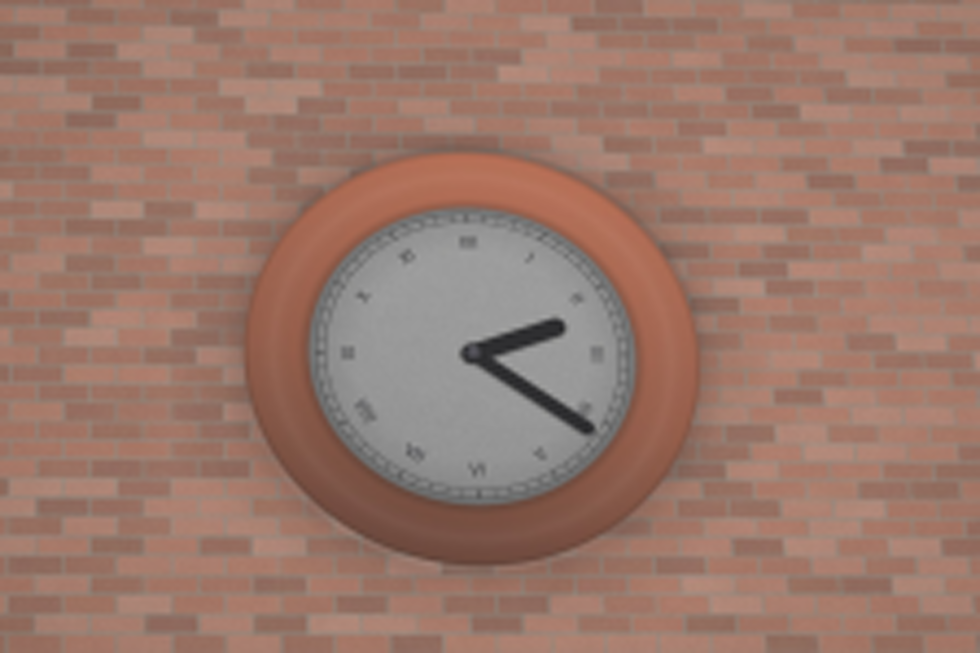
2h21
